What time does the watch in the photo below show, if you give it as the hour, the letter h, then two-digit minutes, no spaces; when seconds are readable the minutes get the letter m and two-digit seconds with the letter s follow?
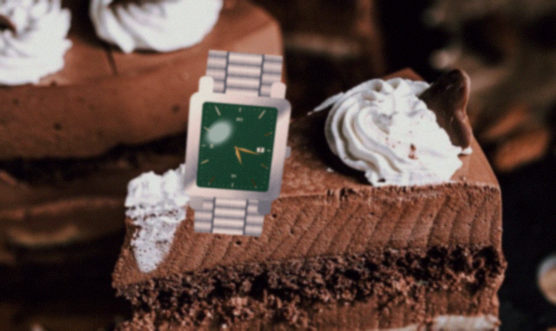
5h17
